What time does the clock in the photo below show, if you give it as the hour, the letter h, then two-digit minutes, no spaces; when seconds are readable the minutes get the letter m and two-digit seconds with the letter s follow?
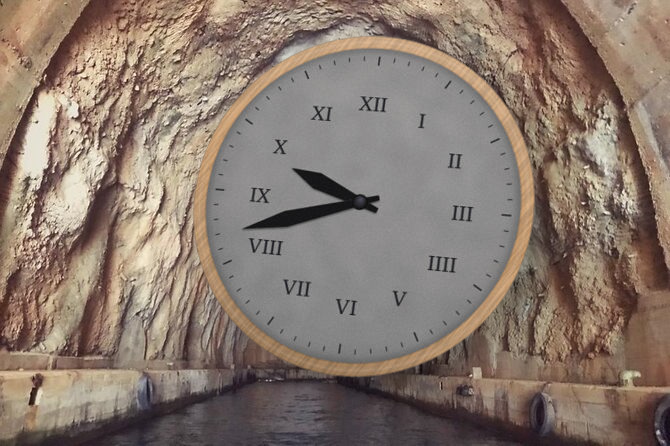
9h42
